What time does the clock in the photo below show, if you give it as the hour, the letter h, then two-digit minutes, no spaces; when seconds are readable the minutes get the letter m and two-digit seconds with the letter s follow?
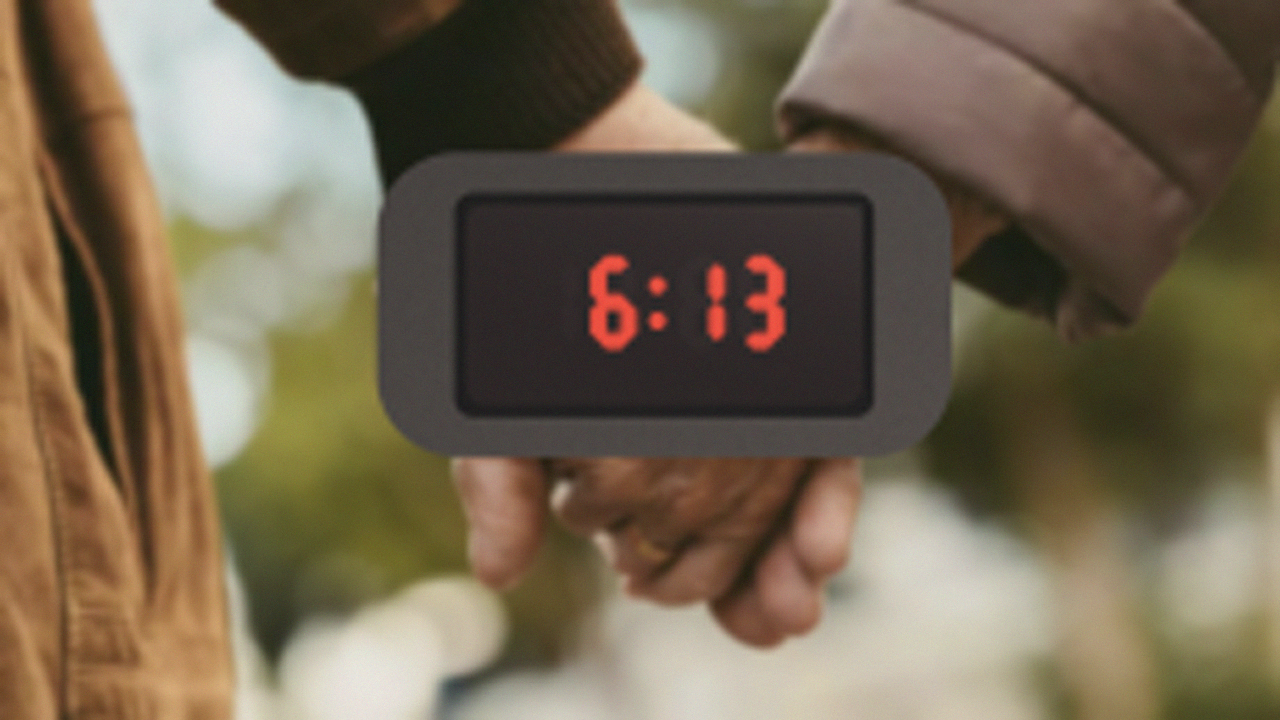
6h13
